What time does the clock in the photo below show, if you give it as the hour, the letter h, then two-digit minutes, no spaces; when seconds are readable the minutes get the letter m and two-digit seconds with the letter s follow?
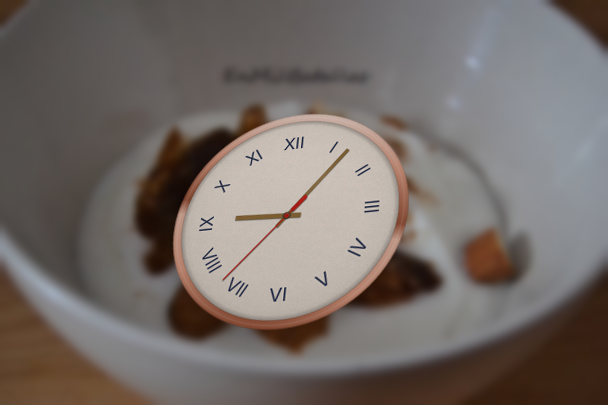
9h06m37s
